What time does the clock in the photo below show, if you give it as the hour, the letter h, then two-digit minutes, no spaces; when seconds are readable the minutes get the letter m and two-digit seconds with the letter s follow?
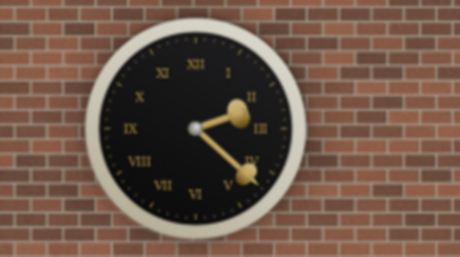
2h22
